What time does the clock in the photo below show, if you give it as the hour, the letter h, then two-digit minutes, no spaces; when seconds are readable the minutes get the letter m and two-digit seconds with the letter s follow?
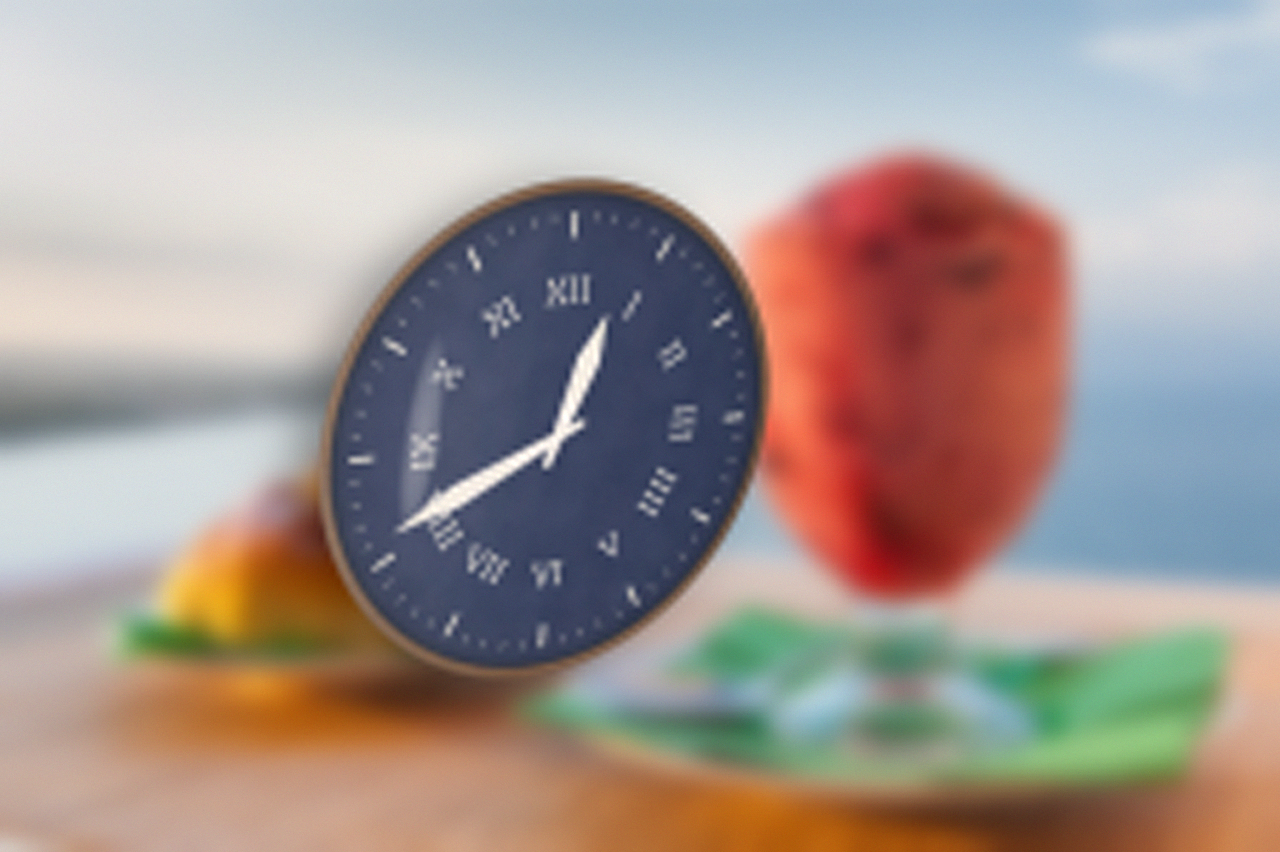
12h41
